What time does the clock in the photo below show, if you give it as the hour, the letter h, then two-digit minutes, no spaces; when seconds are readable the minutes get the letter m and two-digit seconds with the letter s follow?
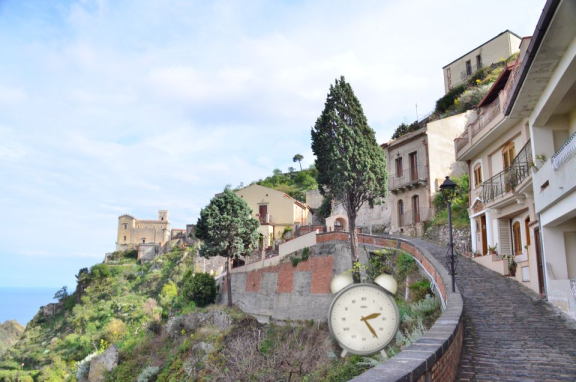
2h24
